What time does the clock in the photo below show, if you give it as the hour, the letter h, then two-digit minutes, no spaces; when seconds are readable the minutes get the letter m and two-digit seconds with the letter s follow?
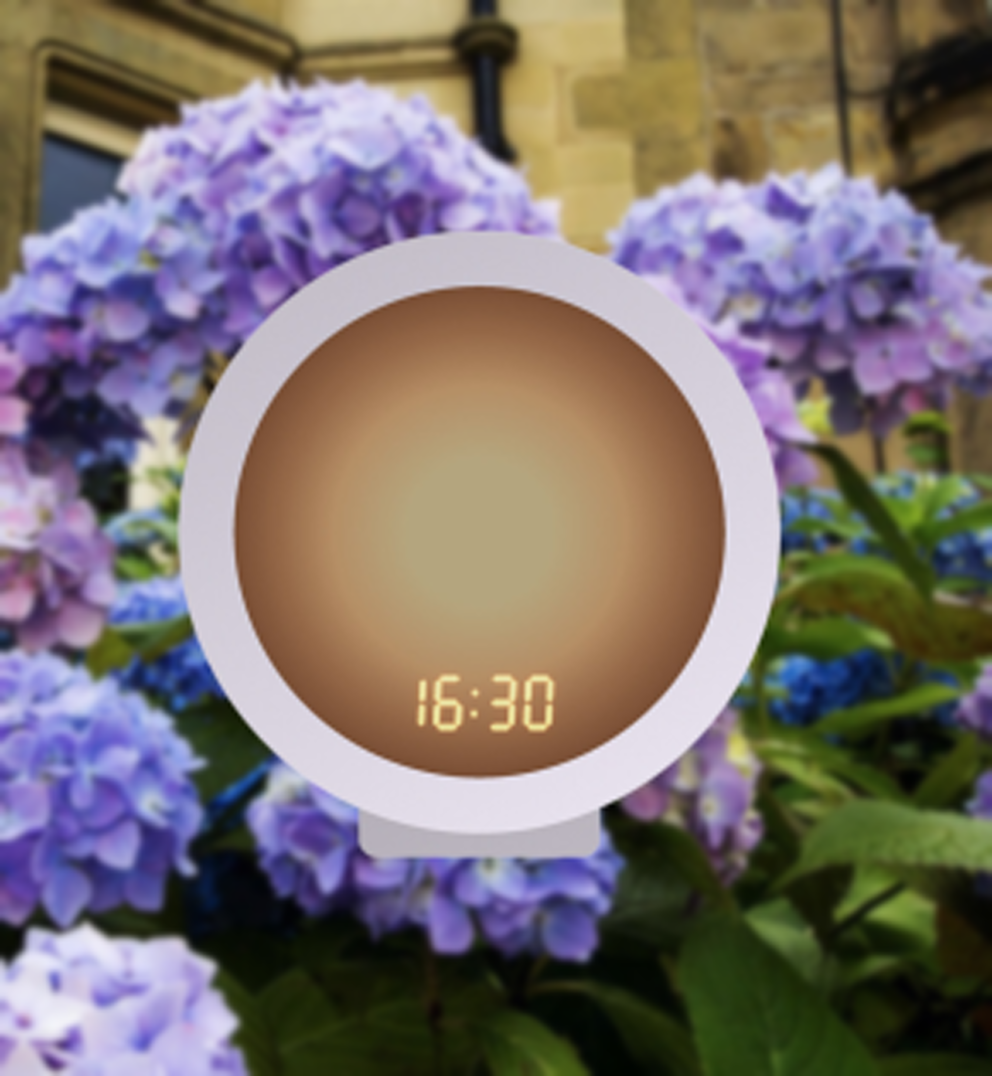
16h30
